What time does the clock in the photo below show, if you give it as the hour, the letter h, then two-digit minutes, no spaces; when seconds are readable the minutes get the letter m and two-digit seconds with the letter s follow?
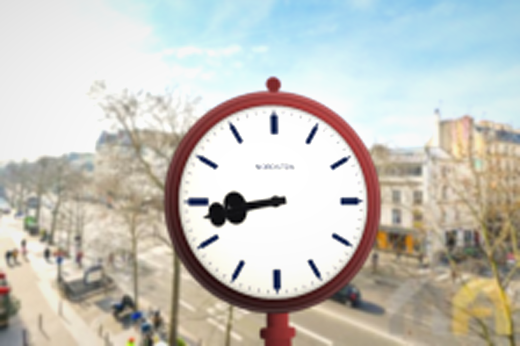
8h43
